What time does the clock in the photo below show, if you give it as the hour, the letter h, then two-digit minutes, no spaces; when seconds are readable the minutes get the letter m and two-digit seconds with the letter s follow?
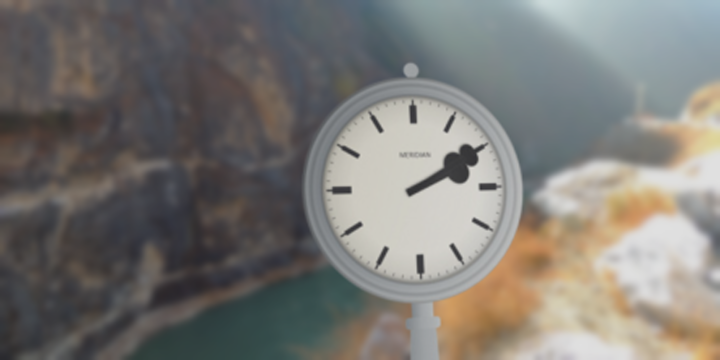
2h10
